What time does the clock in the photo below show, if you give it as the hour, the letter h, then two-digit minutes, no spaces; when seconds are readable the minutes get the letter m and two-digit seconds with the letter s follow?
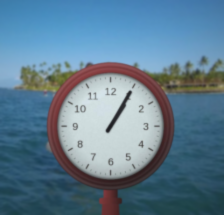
1h05
